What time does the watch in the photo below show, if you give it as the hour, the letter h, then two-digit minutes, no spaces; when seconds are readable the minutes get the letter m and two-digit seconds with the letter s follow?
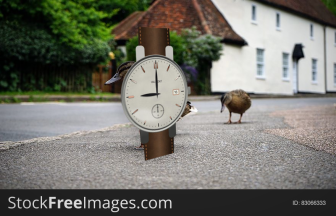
9h00
